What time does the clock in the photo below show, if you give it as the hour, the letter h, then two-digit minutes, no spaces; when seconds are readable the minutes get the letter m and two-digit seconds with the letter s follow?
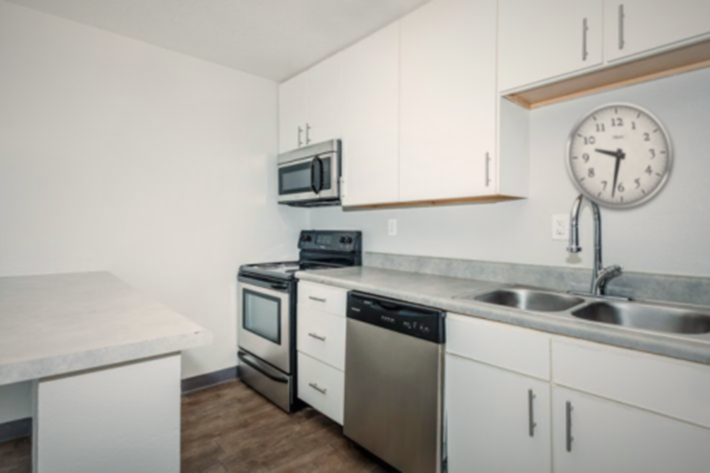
9h32
